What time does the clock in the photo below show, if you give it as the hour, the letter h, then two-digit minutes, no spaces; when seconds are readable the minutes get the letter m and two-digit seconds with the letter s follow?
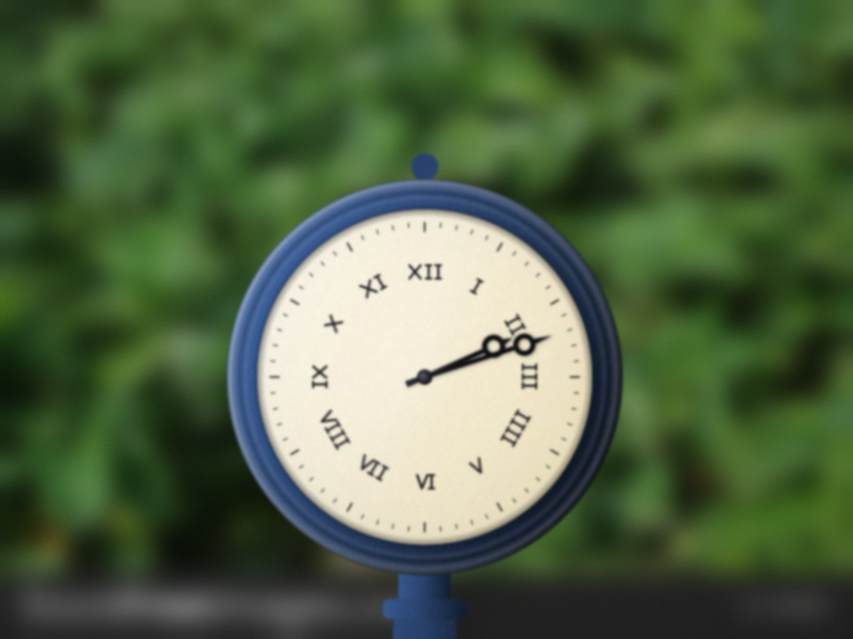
2h12
